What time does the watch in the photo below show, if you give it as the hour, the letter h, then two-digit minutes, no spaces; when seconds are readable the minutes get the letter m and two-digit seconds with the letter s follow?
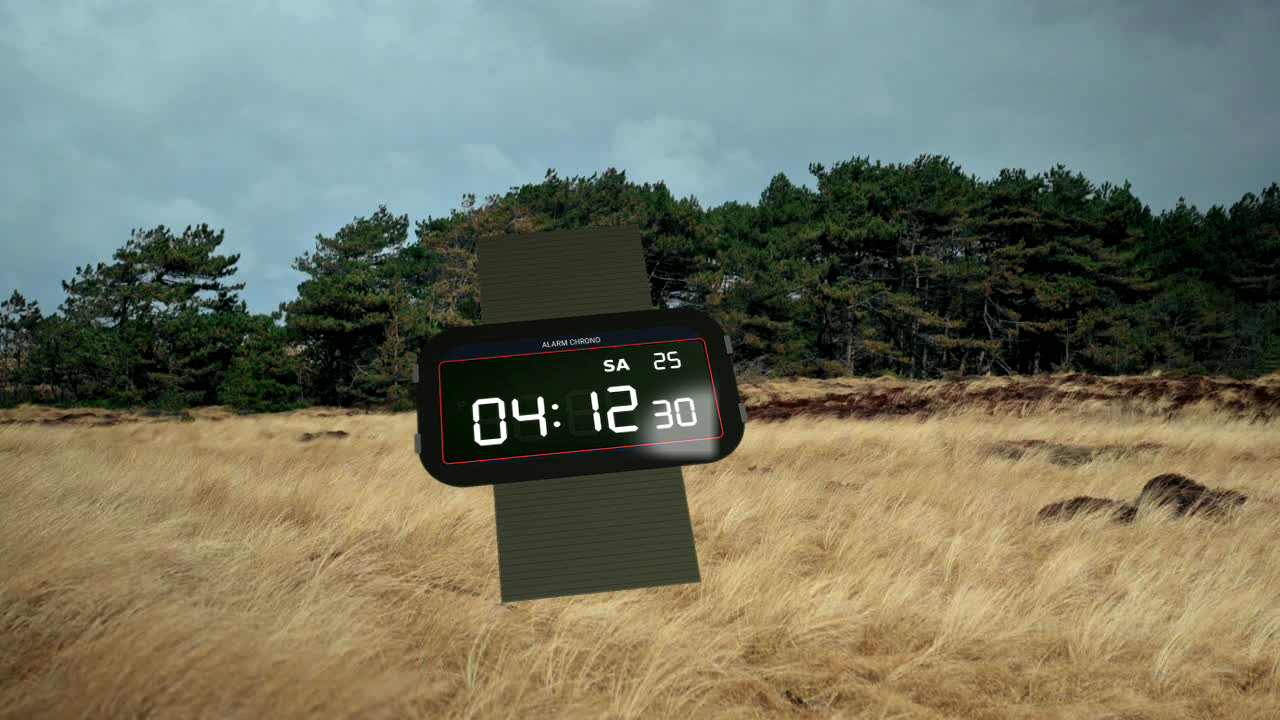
4h12m30s
